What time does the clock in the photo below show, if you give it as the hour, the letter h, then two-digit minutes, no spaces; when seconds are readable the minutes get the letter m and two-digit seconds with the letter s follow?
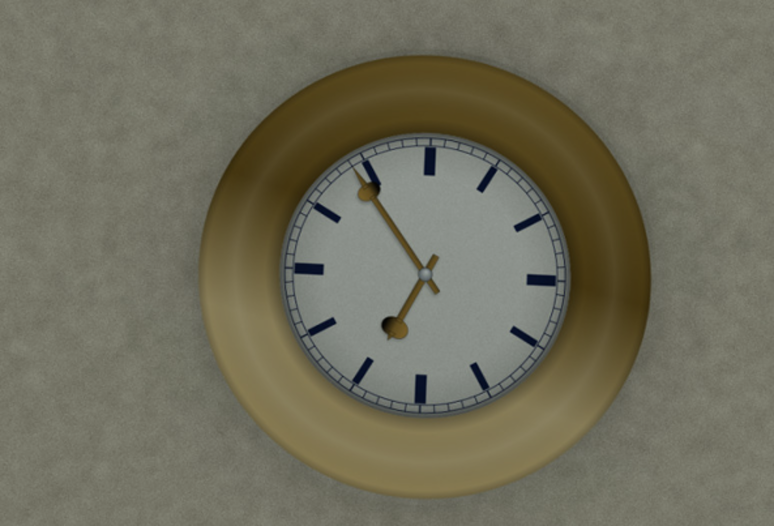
6h54
